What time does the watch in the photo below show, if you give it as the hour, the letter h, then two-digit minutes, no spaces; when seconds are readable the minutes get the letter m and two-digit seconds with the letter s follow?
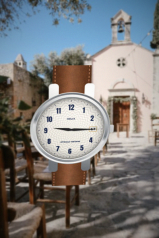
9h15
